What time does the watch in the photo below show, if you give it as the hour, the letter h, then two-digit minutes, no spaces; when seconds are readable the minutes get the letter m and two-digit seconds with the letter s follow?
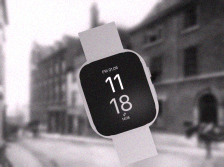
11h18
